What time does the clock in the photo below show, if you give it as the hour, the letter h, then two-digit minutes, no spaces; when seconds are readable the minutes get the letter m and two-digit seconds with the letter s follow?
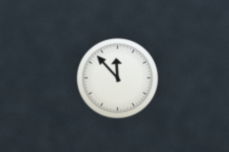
11h53
